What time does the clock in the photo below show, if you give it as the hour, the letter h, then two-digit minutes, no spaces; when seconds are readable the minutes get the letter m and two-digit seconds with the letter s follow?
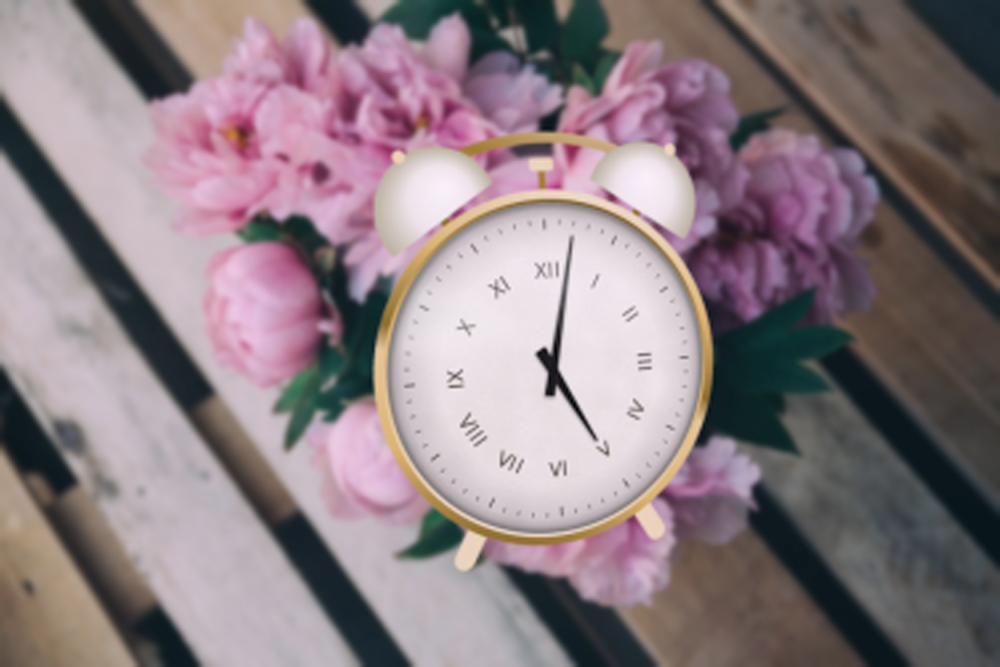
5h02
